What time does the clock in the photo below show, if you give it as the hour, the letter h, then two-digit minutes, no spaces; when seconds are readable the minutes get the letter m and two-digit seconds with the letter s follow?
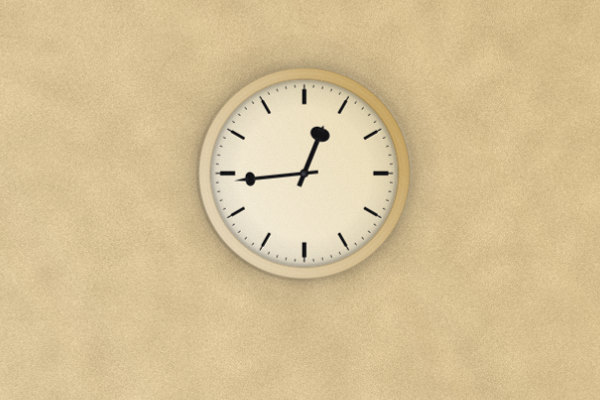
12h44
